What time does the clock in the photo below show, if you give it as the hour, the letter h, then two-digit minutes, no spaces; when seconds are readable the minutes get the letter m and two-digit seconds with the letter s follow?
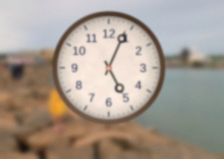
5h04
